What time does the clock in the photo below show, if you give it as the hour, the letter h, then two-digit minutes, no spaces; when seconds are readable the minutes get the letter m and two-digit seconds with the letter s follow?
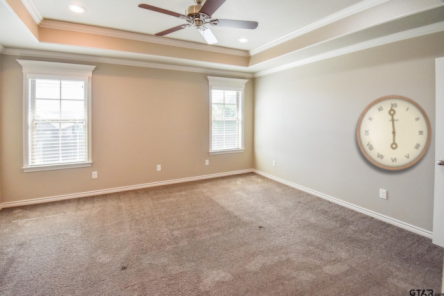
5h59
